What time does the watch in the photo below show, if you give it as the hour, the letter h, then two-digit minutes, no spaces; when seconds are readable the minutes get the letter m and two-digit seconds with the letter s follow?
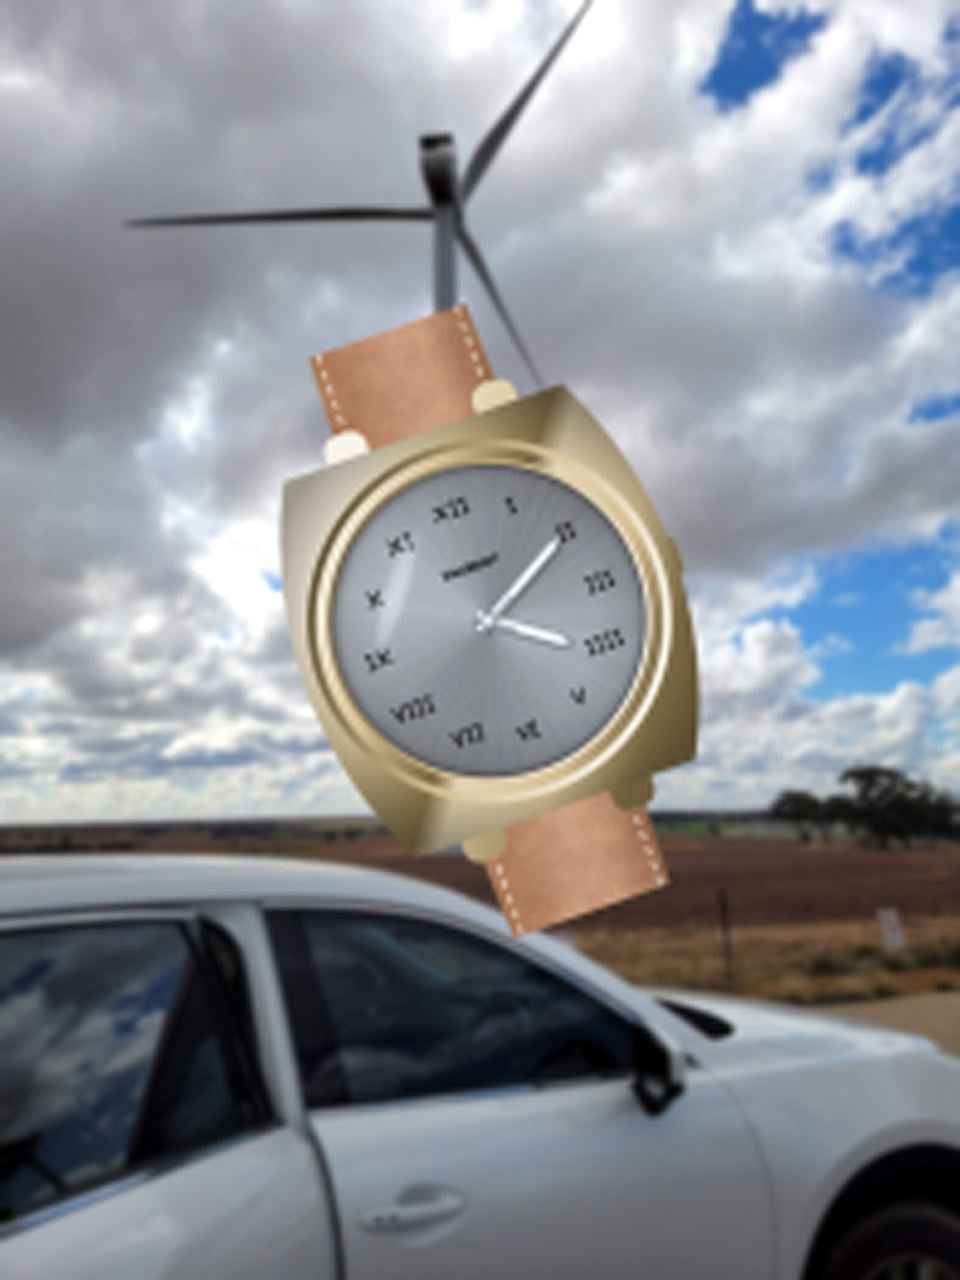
4h10
